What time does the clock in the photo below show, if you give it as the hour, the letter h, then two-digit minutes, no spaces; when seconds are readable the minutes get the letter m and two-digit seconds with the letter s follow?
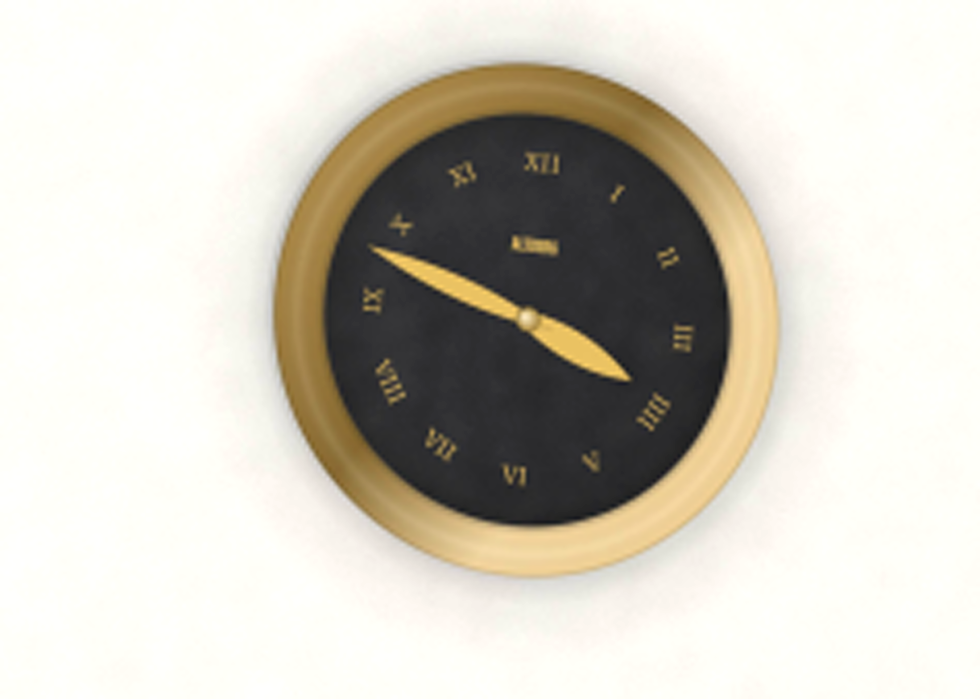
3h48
